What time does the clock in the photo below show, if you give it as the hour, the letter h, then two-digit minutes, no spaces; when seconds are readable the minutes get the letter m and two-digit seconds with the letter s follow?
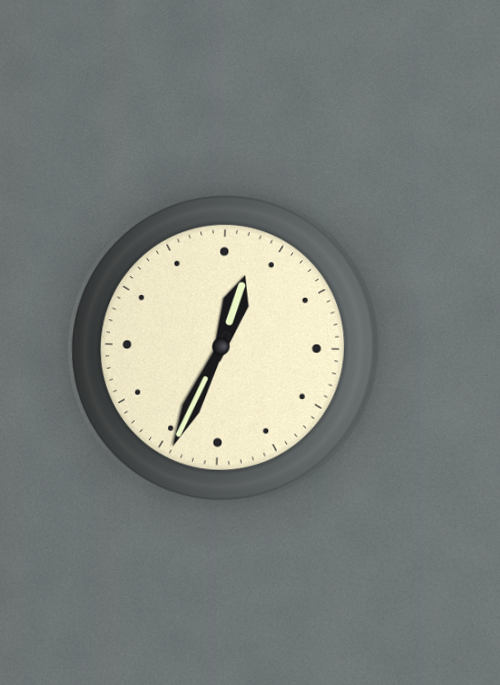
12h34
